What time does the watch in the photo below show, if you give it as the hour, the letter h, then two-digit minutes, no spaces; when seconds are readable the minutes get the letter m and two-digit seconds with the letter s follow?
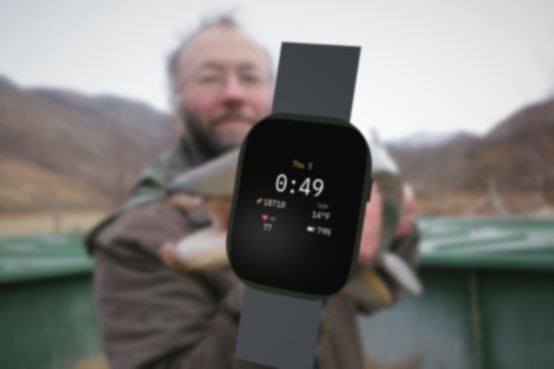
0h49
